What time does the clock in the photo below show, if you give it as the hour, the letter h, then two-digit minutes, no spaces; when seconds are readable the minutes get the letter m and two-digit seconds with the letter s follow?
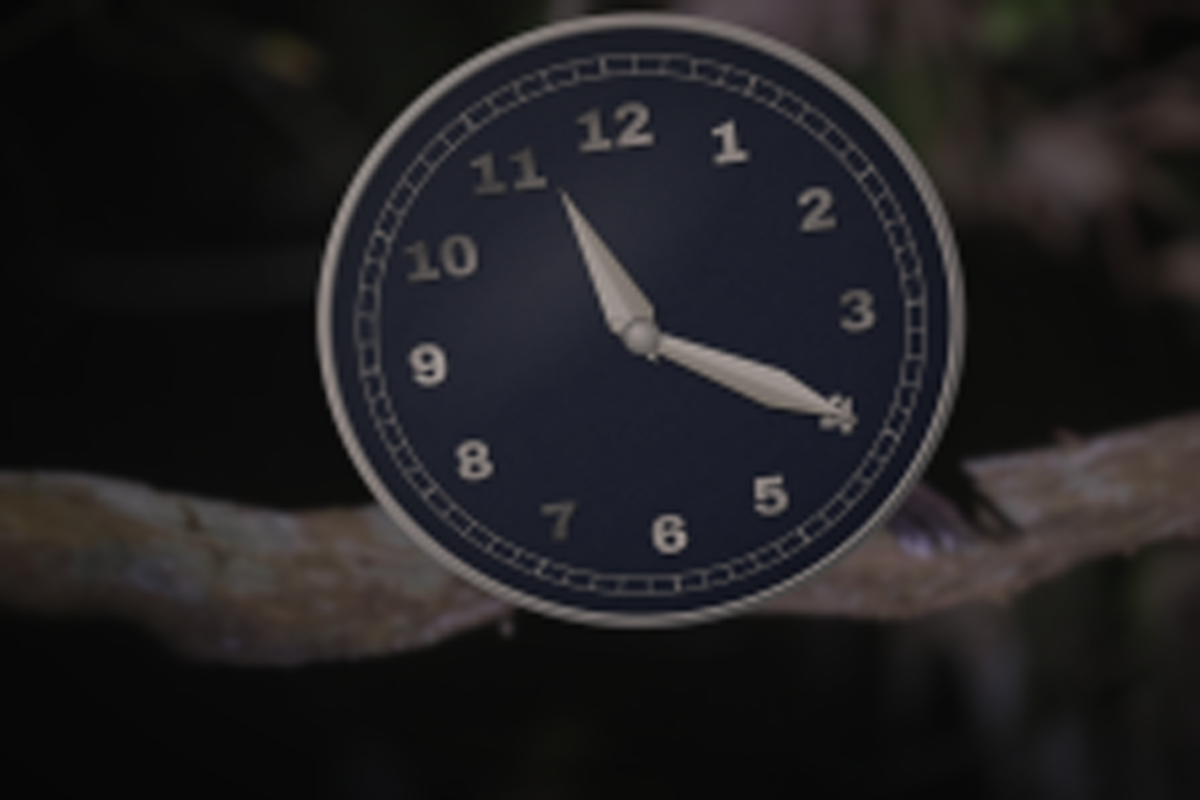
11h20
